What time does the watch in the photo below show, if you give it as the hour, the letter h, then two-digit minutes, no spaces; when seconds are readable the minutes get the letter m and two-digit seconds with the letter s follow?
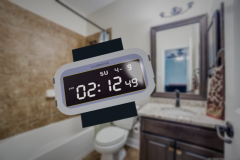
2h12m49s
